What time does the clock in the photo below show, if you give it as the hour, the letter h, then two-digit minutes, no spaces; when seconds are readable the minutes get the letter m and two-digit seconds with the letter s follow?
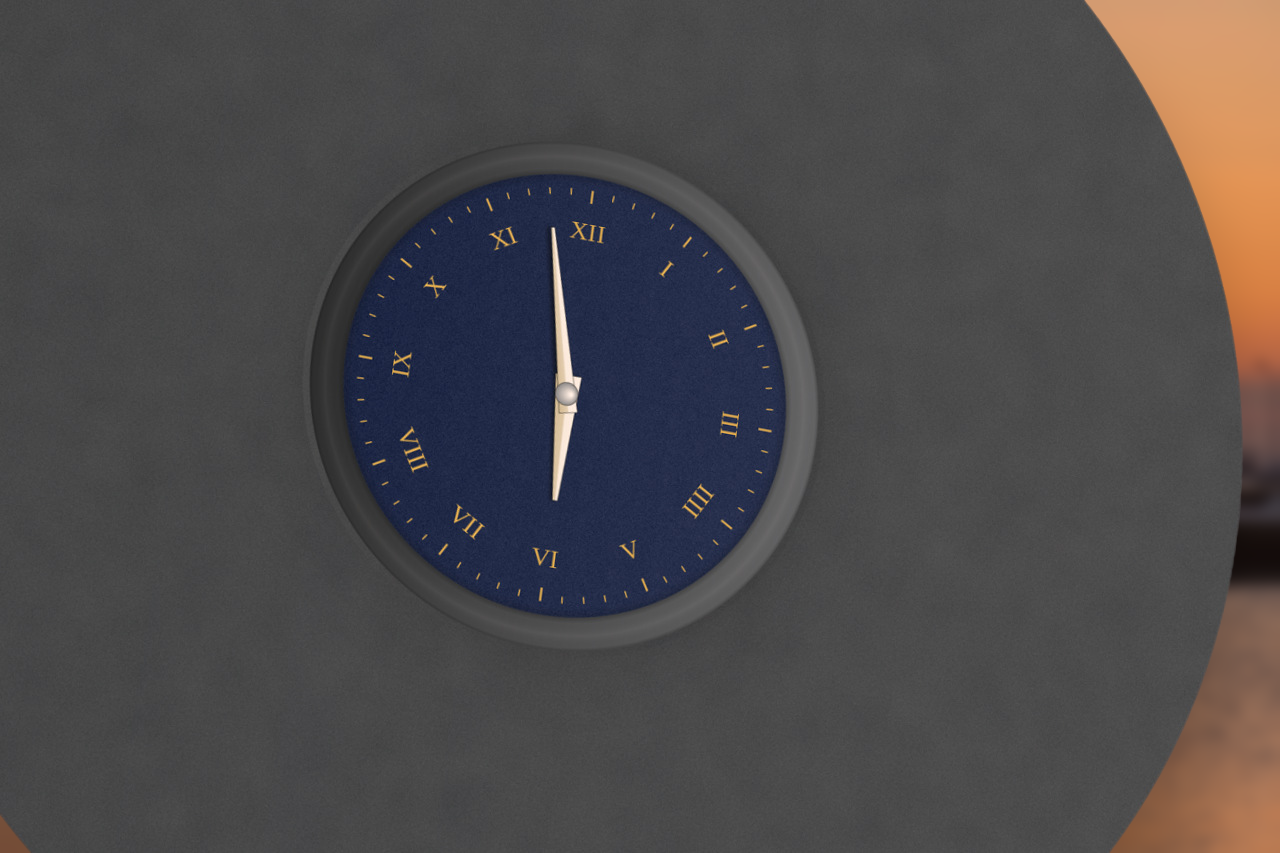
5h58
